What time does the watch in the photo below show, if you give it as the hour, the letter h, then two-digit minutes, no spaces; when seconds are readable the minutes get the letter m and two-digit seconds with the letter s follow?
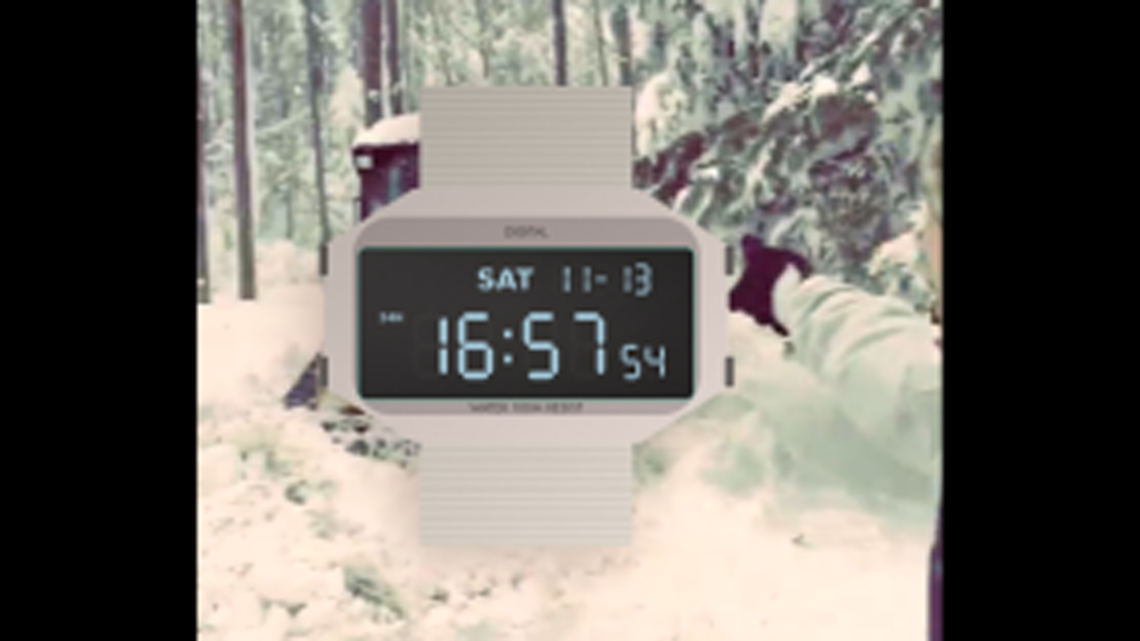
16h57m54s
